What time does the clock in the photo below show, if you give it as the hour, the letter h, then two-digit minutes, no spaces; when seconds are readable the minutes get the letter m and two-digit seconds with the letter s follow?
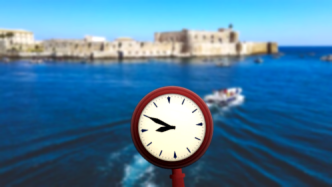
8h50
